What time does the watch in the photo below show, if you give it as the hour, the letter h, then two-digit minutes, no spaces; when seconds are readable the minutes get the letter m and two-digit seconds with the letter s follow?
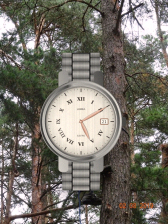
5h10
